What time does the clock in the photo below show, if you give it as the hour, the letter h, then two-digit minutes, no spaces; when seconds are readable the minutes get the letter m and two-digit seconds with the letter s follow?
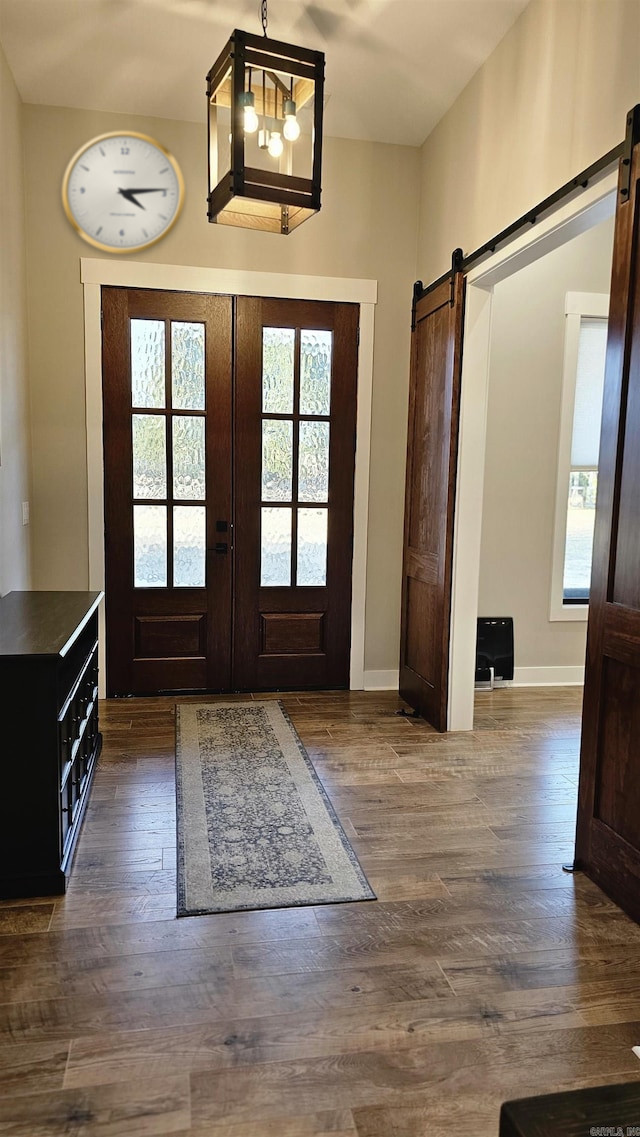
4h14
